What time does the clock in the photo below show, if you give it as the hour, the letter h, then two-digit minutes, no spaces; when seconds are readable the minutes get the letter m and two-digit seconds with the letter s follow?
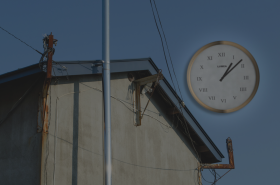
1h08
